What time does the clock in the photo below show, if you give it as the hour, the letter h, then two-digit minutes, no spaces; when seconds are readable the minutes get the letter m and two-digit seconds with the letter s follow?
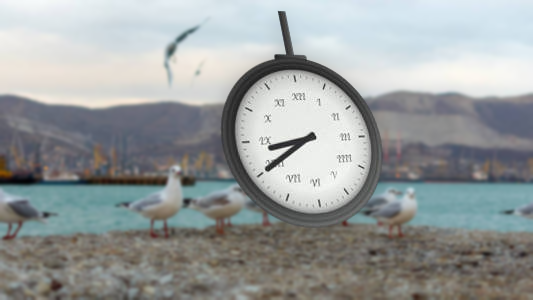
8h40
